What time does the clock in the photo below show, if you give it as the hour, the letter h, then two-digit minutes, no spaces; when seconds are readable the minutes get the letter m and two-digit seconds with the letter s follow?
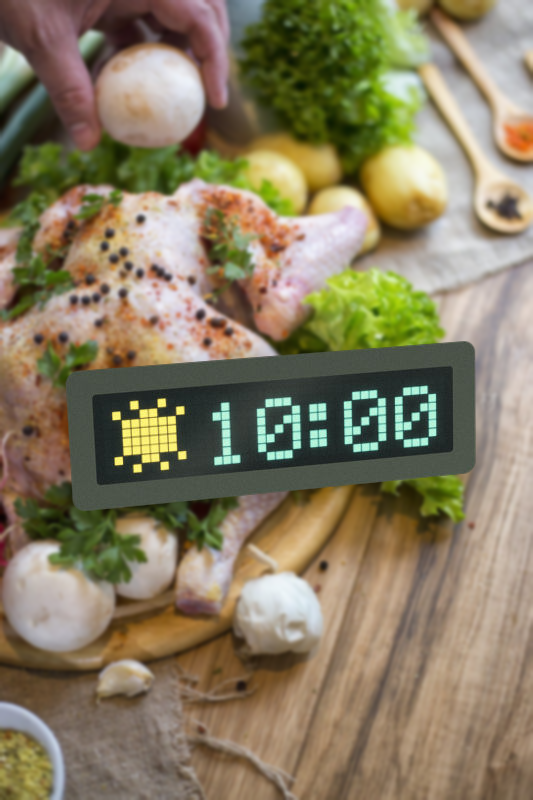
10h00
